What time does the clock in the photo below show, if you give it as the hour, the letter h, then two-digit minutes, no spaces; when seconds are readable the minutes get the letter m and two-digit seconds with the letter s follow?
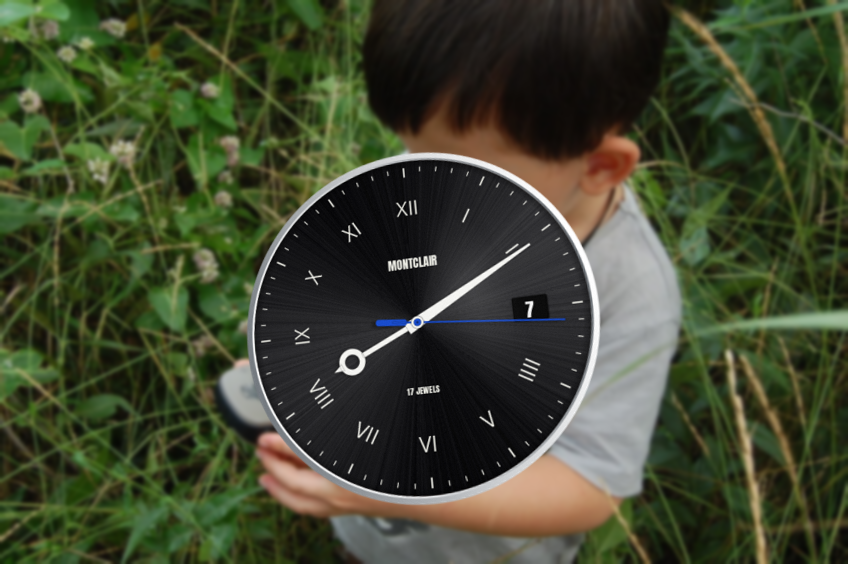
8h10m16s
